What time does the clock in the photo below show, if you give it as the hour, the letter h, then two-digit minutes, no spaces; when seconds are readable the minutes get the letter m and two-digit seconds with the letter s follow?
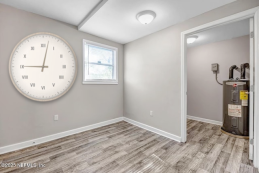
9h02
